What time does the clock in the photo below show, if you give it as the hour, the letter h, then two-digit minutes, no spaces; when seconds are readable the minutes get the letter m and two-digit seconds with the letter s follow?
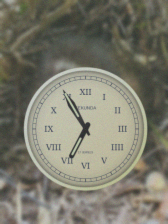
6h55
